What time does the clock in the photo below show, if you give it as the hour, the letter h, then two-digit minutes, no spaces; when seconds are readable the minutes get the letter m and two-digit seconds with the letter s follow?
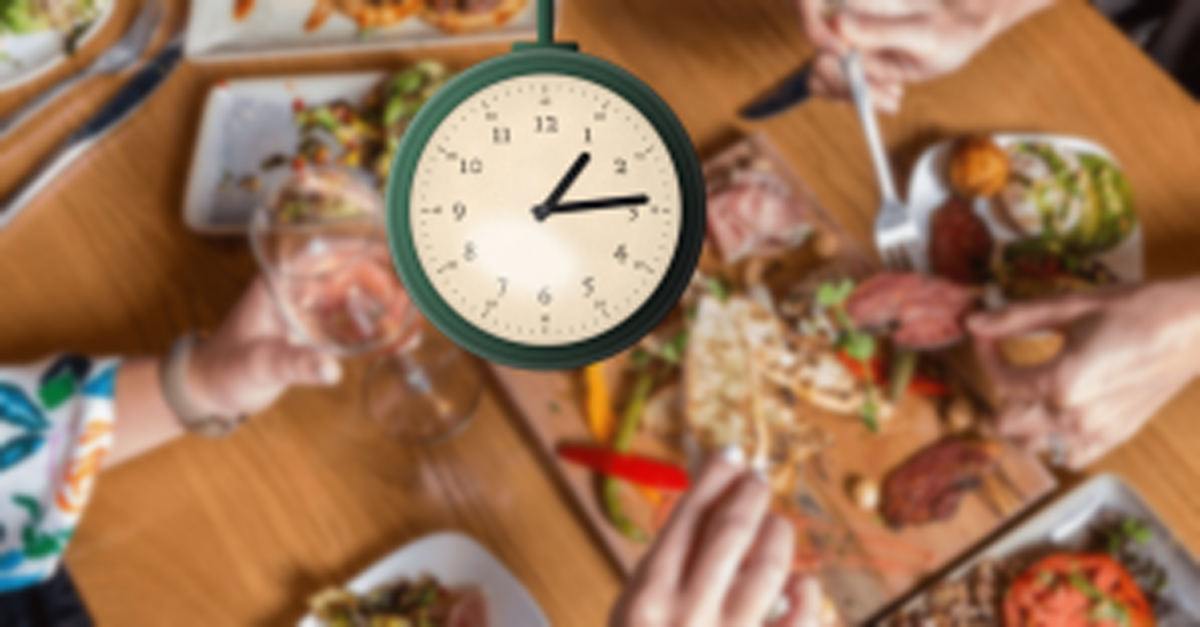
1h14
